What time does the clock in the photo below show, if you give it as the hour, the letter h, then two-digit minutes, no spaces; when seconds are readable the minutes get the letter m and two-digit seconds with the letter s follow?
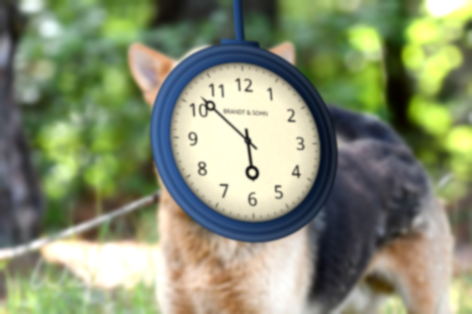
5h52
